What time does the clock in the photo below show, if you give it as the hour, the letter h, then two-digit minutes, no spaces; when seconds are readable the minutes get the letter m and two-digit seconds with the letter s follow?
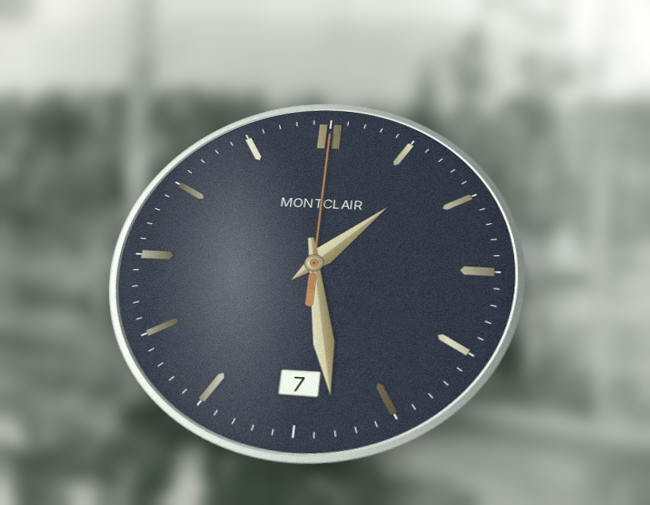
1h28m00s
